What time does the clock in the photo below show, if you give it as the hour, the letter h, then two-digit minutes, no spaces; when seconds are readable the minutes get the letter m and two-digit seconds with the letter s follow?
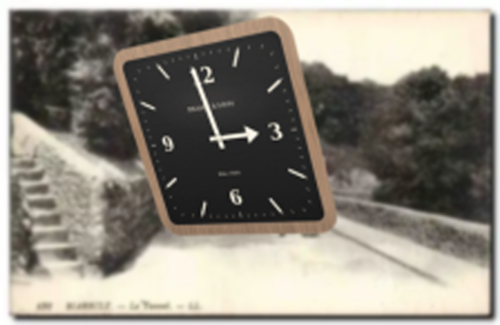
2h59
